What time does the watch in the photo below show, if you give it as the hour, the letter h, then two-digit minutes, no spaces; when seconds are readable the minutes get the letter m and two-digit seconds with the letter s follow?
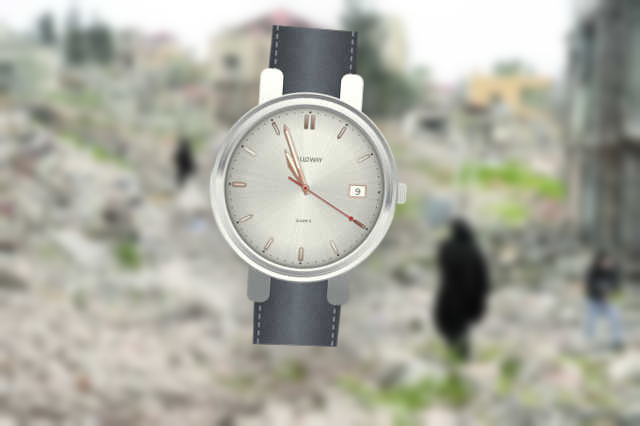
10h56m20s
